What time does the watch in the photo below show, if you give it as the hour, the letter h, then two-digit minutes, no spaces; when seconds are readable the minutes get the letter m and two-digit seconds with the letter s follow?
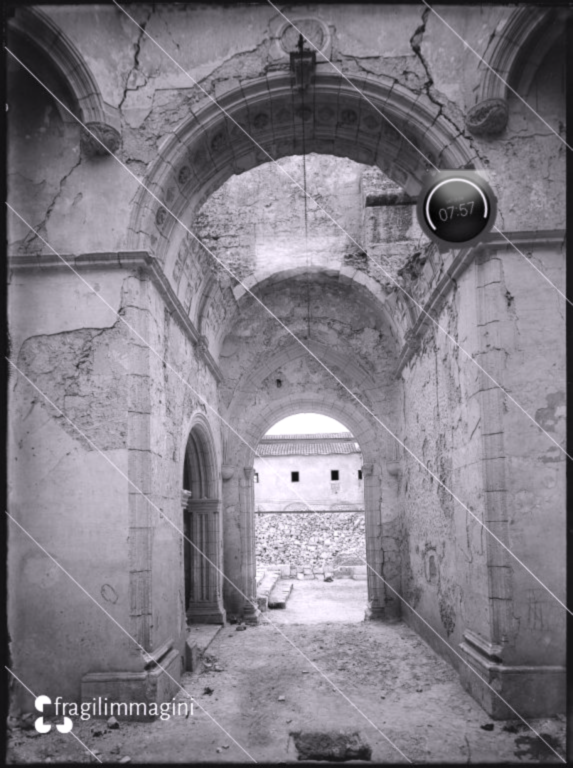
7h57
